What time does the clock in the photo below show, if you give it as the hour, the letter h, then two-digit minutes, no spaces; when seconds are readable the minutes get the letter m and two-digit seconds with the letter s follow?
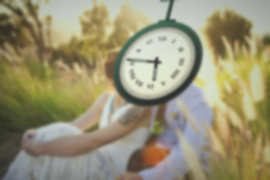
5h46
